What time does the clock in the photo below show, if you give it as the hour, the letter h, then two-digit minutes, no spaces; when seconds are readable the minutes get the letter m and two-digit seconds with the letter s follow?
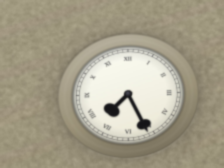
7h26
